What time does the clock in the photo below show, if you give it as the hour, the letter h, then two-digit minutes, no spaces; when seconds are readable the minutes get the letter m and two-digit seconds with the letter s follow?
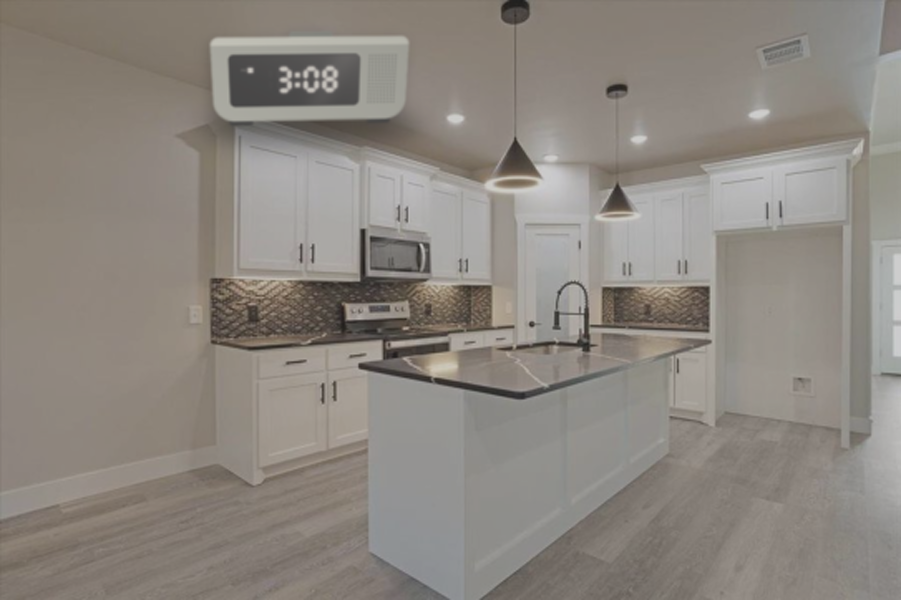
3h08
